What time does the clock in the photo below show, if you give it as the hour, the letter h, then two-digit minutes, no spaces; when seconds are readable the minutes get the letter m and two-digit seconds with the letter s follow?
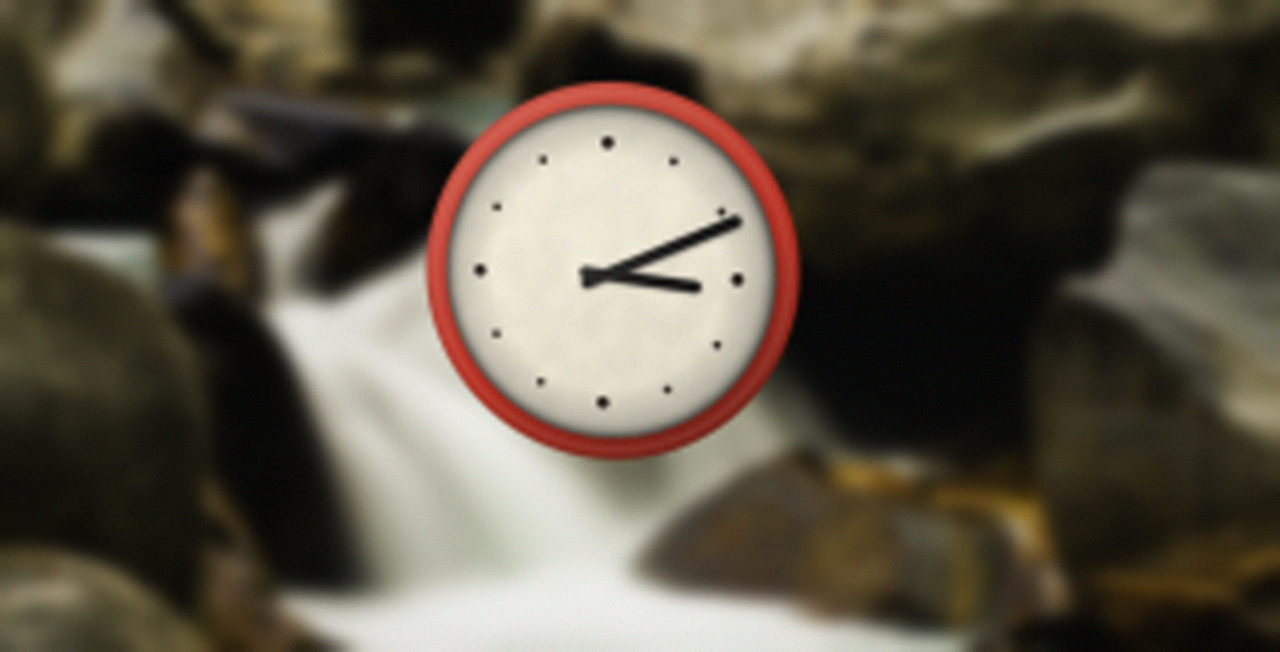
3h11
